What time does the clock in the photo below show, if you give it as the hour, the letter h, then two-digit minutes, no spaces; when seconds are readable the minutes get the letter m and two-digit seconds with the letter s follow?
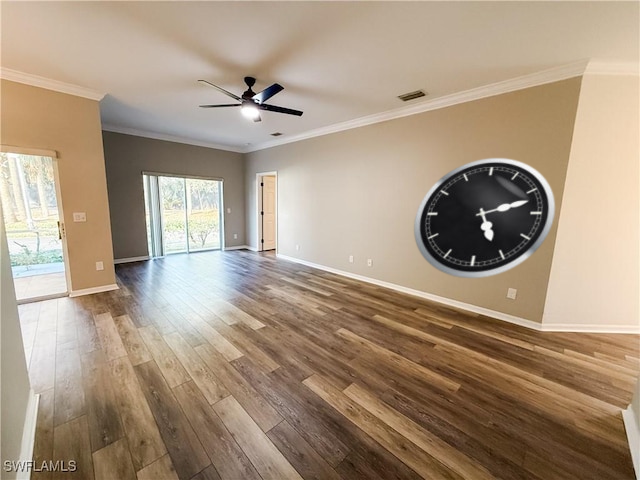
5h12
